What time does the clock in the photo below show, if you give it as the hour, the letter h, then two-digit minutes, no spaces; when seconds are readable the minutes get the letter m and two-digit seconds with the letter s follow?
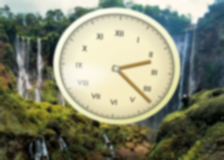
2h22
